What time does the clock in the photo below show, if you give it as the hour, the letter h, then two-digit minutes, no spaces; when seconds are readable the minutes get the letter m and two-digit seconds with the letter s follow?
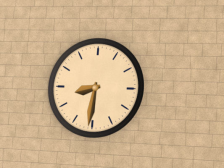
8h31
